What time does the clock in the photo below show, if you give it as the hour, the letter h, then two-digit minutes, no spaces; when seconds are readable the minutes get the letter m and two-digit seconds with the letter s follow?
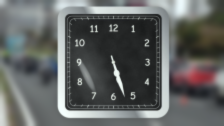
5h27
